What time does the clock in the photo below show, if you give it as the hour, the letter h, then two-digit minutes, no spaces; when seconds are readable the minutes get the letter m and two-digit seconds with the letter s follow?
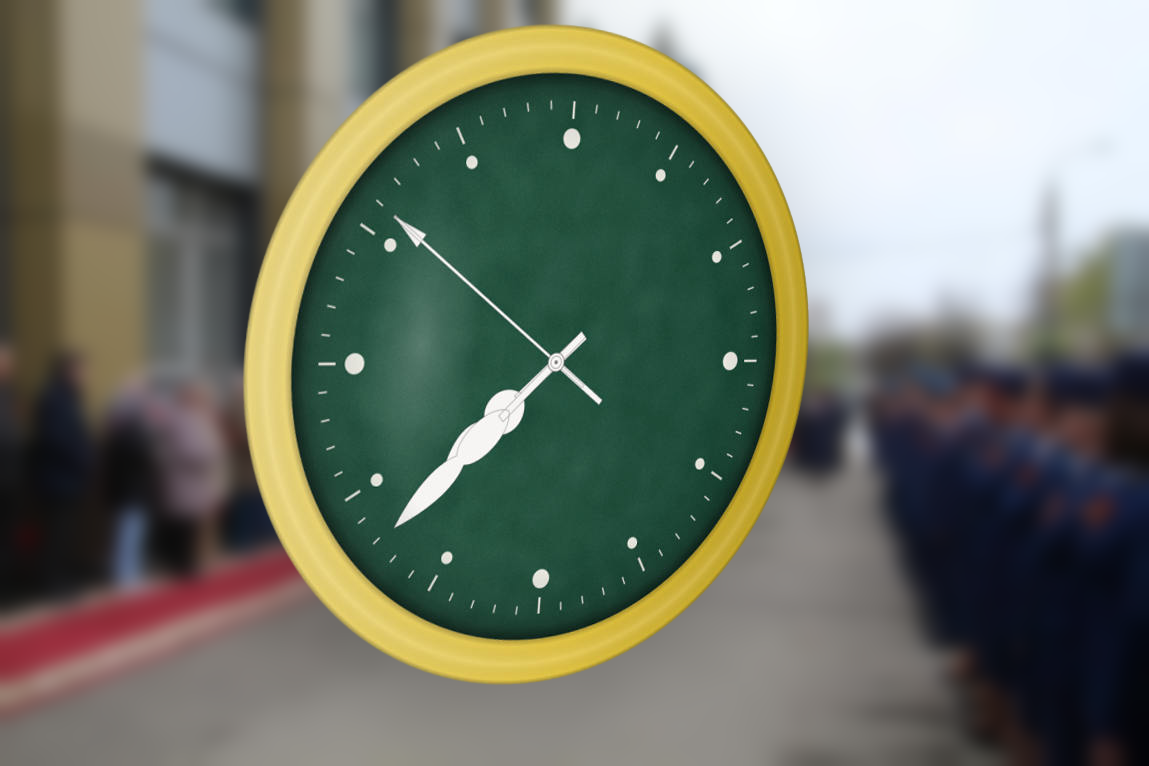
7h37m51s
